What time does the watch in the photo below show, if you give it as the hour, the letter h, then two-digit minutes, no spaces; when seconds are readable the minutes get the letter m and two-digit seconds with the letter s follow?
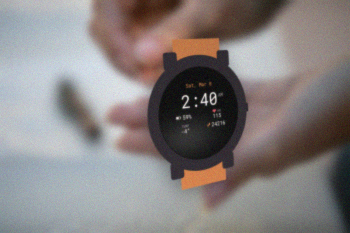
2h40
